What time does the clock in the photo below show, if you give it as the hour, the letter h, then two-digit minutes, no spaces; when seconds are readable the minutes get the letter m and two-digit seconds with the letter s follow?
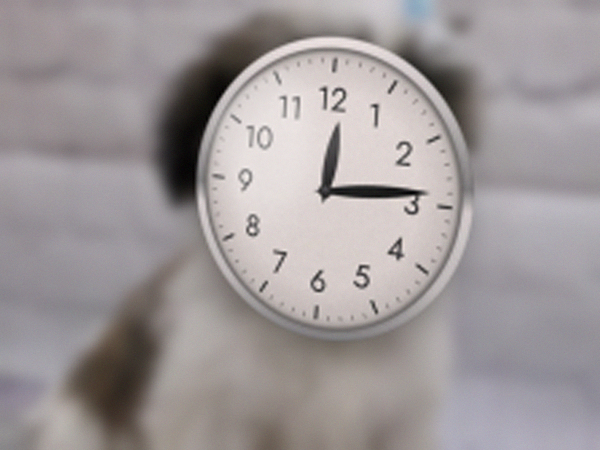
12h14
